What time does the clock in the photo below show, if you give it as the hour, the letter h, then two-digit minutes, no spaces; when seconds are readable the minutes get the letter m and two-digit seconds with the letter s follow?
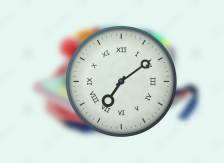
7h09
